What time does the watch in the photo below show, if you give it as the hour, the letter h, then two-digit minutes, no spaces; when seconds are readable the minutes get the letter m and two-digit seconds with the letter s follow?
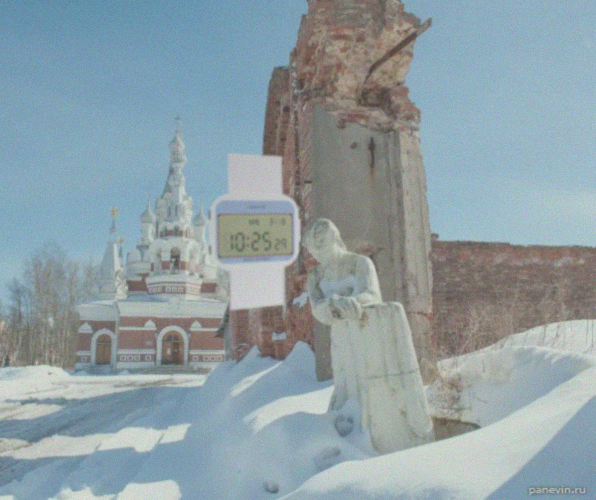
10h25m29s
